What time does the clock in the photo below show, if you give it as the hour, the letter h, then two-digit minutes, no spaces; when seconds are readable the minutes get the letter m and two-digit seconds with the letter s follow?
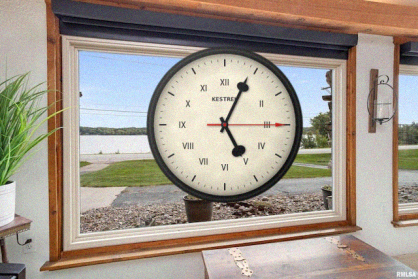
5h04m15s
